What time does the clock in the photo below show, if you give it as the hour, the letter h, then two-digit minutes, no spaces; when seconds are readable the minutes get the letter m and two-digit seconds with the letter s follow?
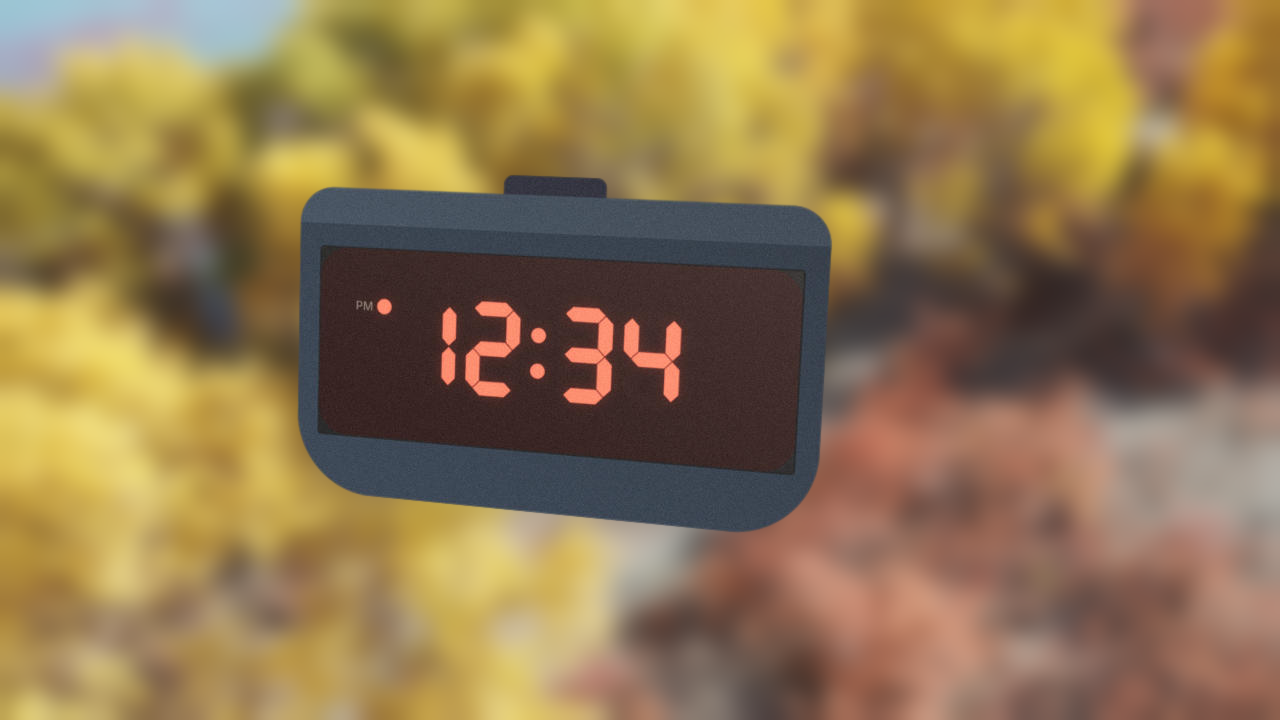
12h34
